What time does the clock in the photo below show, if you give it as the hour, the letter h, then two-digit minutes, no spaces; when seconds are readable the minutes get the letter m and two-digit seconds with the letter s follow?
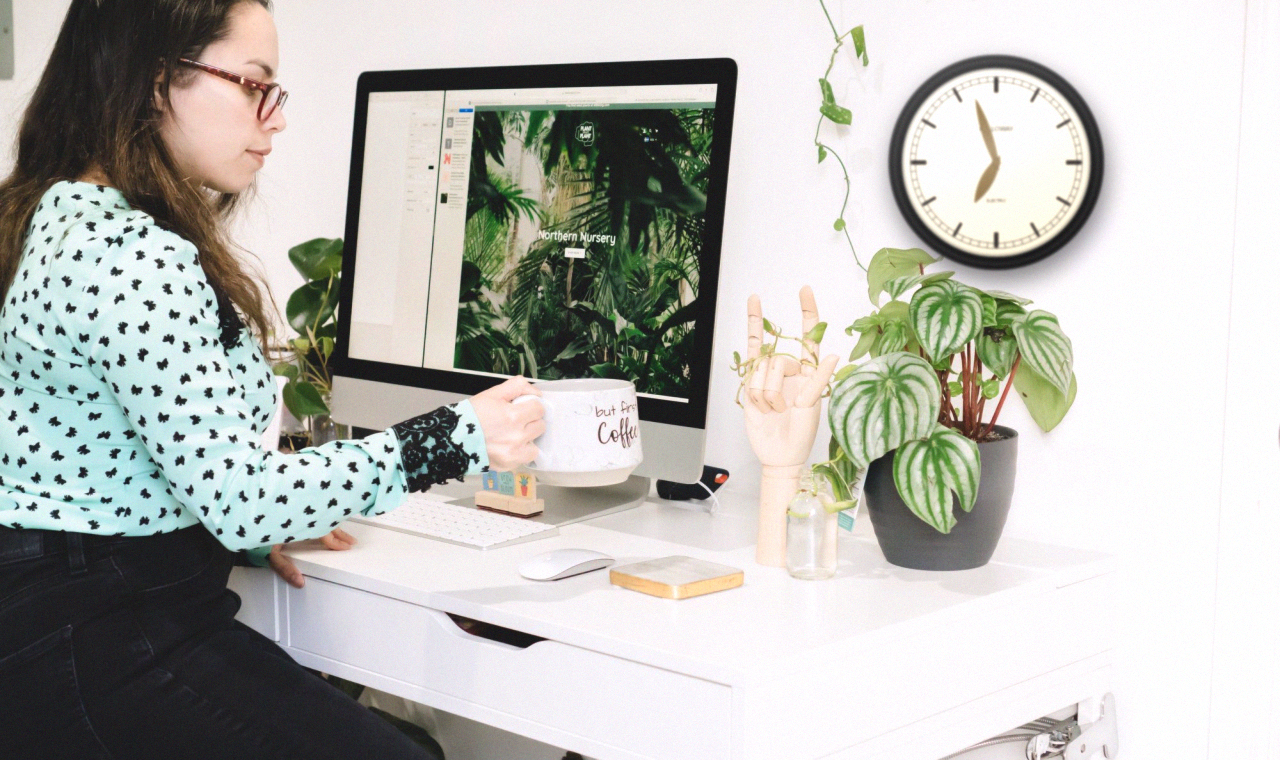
6h57
